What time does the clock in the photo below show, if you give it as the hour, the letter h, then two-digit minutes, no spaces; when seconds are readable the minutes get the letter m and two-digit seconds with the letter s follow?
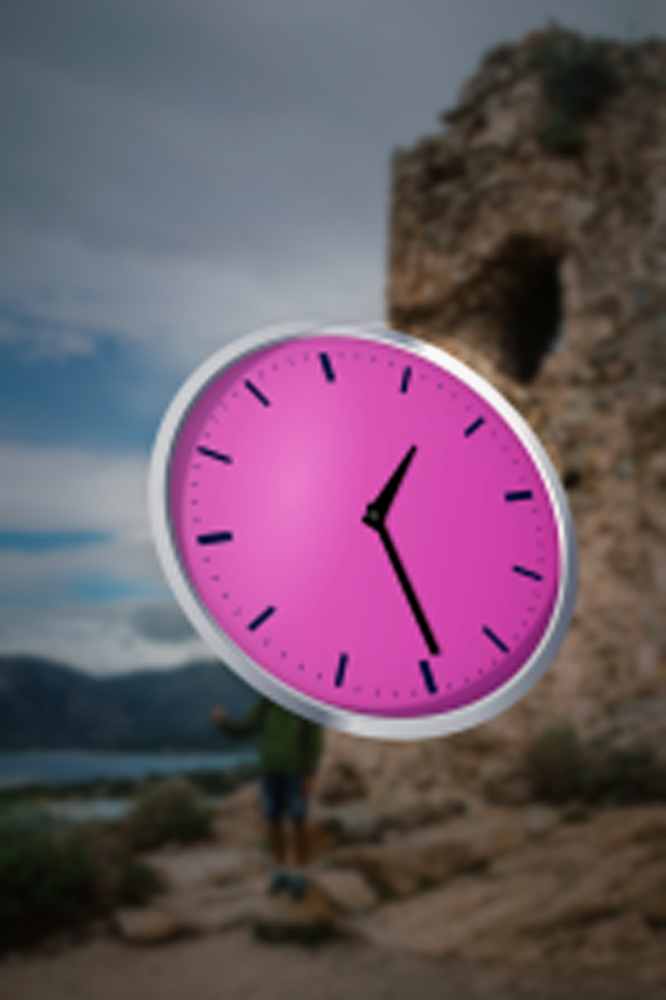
1h29
